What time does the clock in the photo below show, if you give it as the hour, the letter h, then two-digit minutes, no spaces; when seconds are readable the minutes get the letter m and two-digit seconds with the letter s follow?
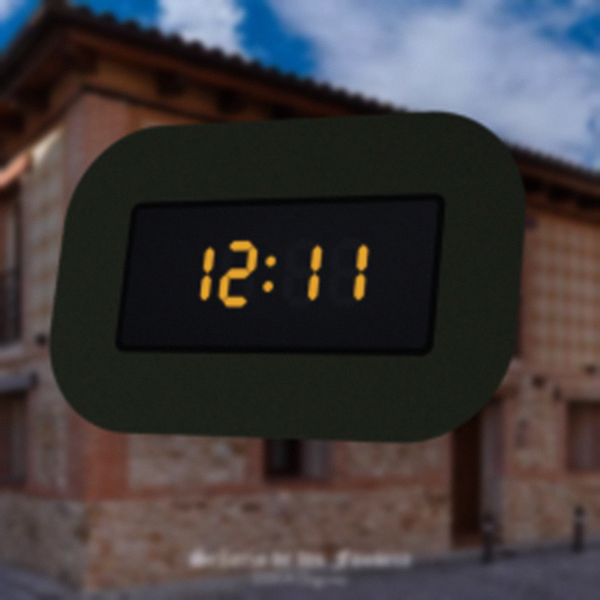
12h11
